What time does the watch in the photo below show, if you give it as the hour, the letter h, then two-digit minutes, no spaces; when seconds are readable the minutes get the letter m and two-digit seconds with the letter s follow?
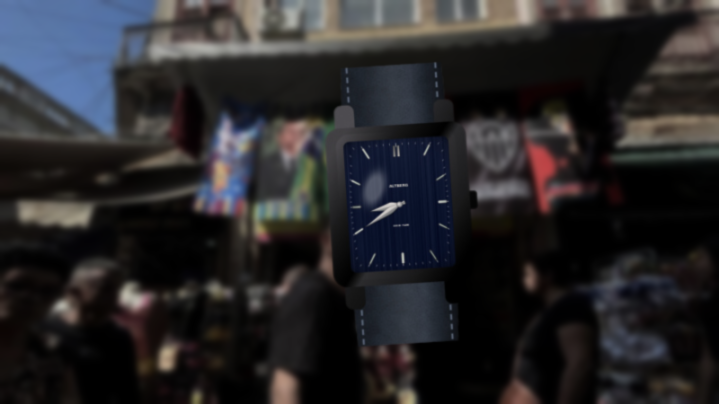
8h40
